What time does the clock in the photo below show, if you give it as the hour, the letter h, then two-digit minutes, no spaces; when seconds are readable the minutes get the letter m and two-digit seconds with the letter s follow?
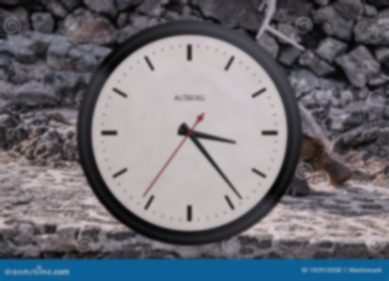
3h23m36s
